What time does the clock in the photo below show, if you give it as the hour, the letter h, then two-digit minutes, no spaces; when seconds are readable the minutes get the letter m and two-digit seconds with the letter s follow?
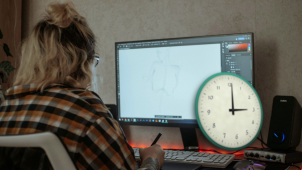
3h01
